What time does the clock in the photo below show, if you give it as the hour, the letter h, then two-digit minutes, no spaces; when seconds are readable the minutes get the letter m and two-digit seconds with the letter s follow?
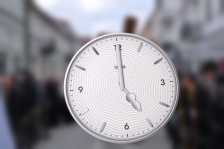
5h00
